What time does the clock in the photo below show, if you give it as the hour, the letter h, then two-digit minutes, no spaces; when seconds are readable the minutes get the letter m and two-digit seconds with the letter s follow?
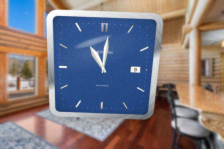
11h01
